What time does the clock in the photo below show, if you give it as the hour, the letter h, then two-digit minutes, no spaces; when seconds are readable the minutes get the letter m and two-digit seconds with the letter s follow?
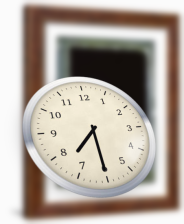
7h30
